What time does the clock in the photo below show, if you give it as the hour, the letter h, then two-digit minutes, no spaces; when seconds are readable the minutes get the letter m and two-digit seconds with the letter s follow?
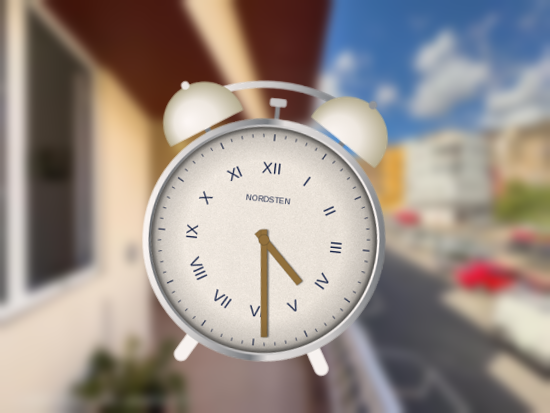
4h29
